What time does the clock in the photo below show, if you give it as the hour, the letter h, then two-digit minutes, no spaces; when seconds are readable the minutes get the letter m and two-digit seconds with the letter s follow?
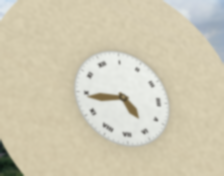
5h49
